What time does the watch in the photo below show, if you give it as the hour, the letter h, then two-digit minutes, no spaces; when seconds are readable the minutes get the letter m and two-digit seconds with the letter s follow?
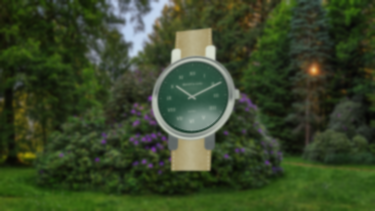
10h11
